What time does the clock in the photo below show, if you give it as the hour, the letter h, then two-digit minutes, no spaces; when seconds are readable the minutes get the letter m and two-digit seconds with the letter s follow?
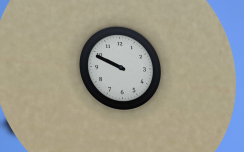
9h49
